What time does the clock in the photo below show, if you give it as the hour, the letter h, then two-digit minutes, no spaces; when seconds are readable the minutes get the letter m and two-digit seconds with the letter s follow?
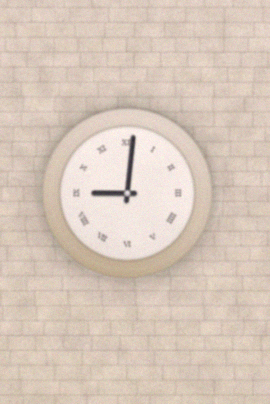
9h01
